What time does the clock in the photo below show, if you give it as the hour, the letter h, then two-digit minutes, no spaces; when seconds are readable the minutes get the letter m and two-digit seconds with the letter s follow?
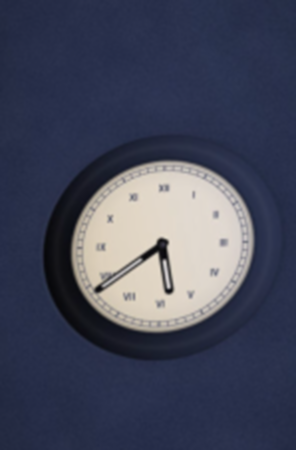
5h39
